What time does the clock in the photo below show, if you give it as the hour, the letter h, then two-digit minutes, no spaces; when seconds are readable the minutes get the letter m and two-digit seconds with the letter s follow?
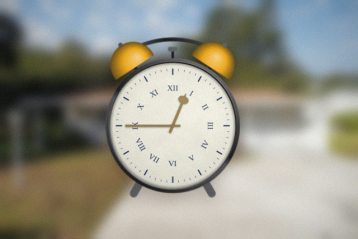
12h45
